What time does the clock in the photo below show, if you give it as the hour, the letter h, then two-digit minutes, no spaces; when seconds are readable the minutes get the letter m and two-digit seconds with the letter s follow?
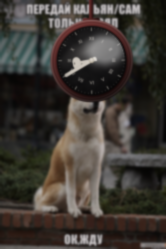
8h40
